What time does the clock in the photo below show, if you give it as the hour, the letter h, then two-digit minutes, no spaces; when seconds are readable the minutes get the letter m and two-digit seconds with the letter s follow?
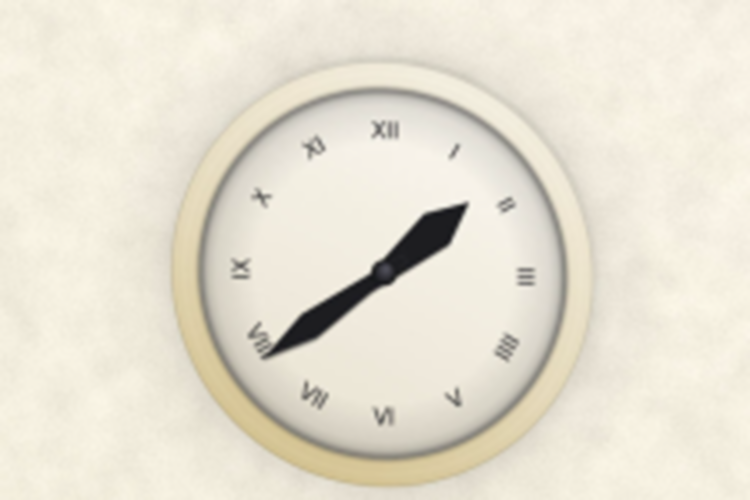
1h39
